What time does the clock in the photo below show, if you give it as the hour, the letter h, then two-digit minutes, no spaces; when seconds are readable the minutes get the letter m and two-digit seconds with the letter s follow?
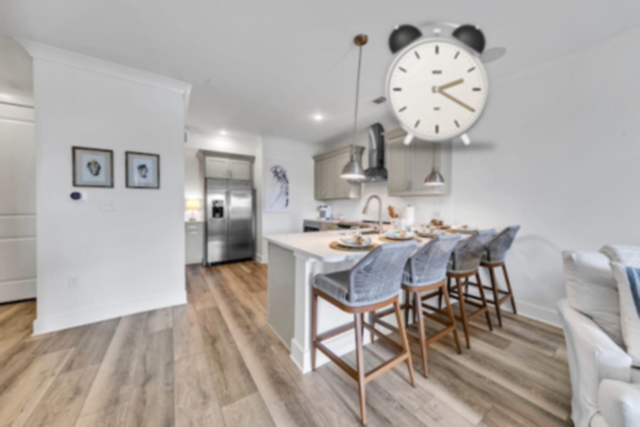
2h20
